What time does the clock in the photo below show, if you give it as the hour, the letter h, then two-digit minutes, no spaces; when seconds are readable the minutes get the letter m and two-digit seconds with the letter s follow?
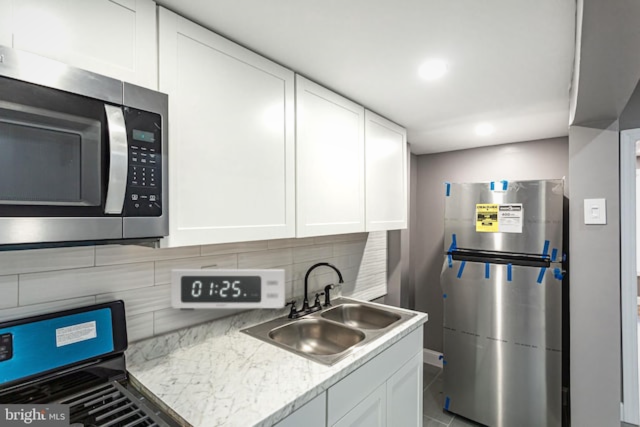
1h25
